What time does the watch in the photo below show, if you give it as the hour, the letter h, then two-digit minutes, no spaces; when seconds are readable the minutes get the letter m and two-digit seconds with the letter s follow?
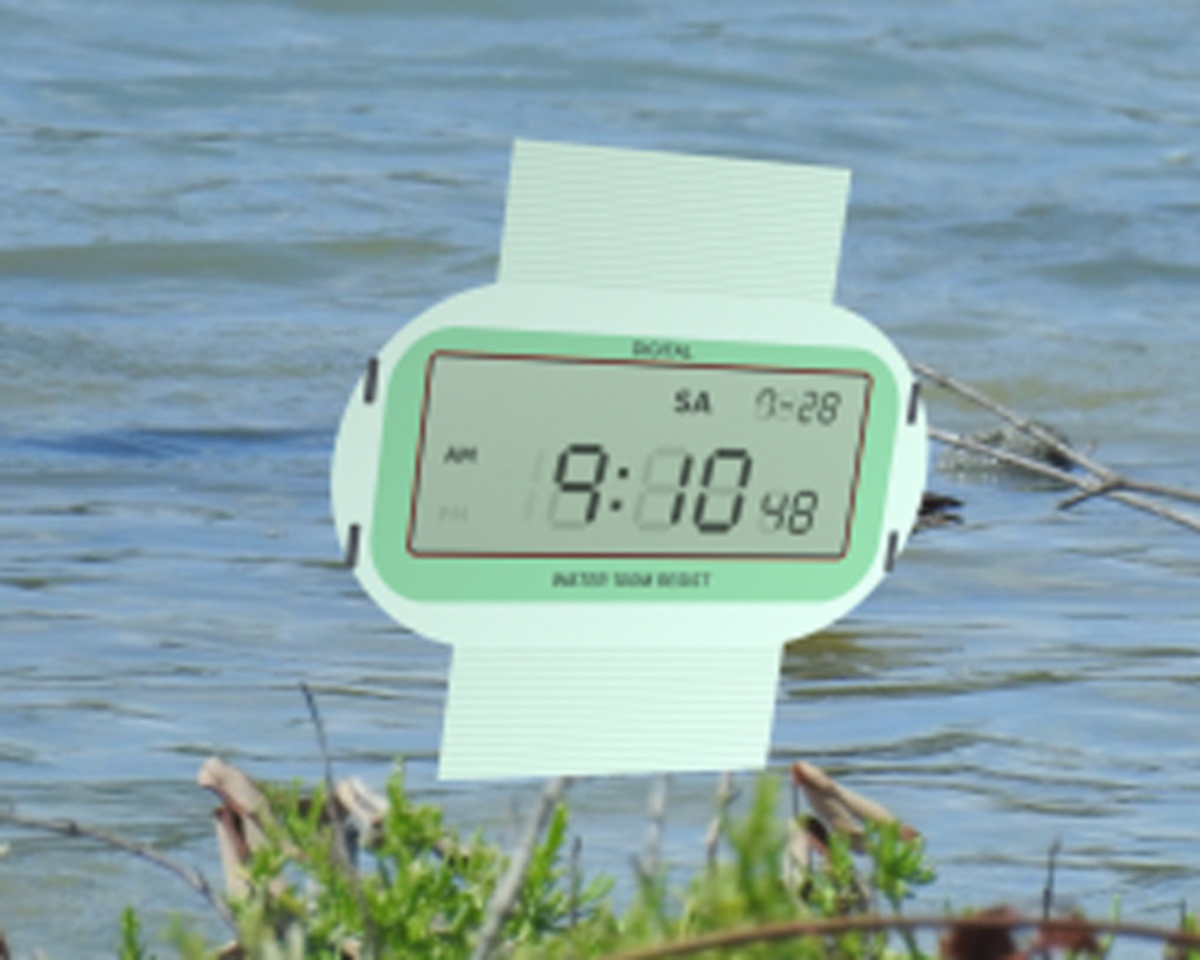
9h10m48s
